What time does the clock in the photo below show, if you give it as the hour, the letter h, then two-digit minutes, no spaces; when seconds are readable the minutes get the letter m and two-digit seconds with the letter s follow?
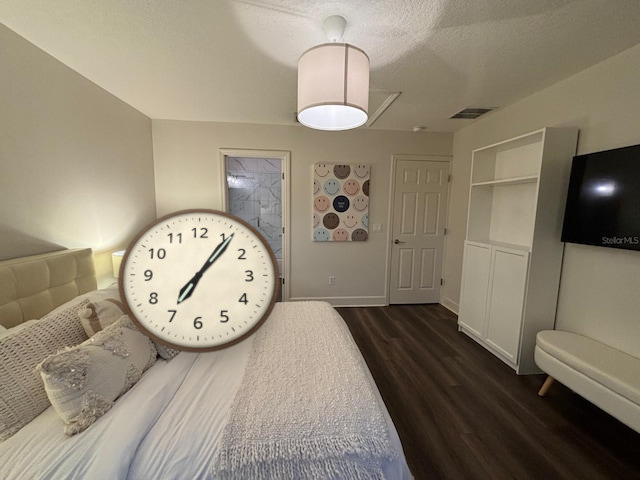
7h06
